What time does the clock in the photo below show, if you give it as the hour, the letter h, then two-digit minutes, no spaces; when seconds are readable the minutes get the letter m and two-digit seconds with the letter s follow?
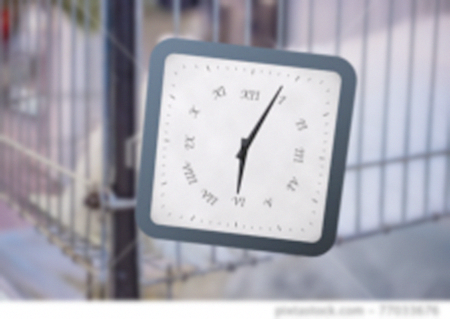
6h04
